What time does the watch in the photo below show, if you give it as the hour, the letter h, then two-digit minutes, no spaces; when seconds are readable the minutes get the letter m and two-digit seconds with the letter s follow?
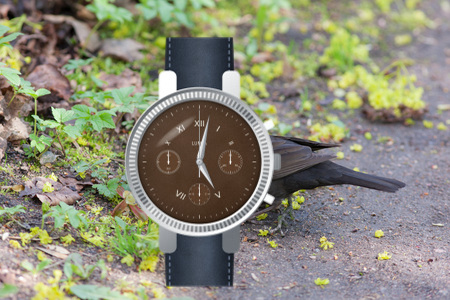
5h02
